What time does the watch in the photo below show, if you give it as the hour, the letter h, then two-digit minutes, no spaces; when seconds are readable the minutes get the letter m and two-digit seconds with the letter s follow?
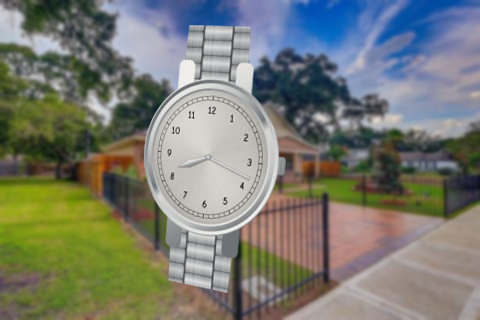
8h18
